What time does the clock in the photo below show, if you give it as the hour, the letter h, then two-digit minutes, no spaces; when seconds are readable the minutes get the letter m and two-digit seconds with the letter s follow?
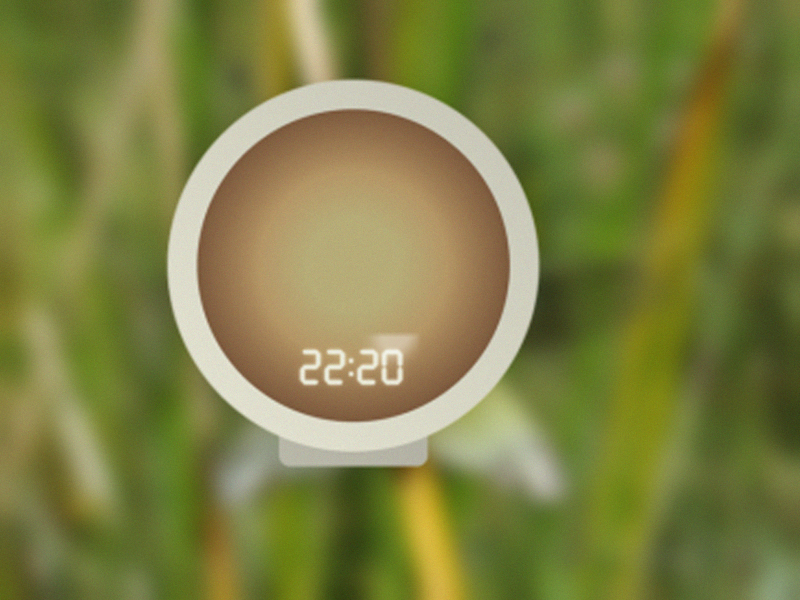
22h20
